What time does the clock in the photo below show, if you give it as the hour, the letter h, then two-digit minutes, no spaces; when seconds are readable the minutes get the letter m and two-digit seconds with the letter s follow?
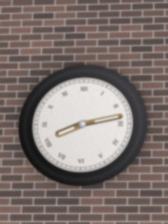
8h13
